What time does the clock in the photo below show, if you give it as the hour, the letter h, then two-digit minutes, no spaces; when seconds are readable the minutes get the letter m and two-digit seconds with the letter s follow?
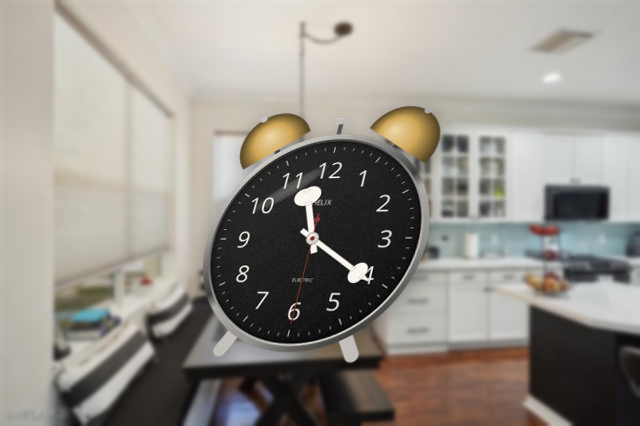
11h20m30s
